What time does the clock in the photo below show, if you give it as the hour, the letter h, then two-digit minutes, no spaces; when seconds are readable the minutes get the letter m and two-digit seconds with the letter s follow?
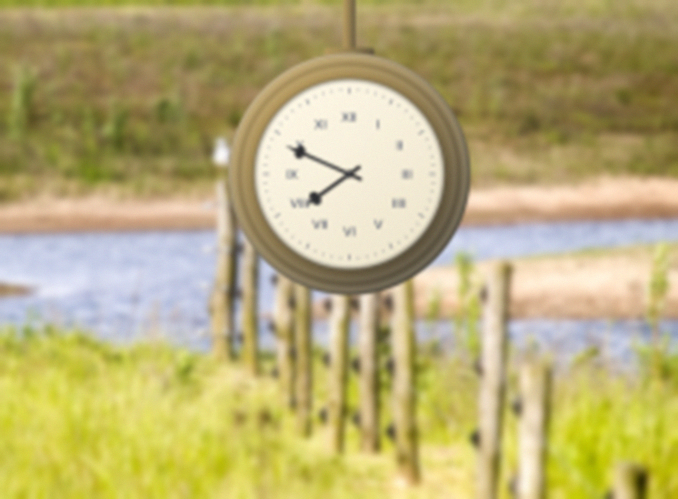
7h49
